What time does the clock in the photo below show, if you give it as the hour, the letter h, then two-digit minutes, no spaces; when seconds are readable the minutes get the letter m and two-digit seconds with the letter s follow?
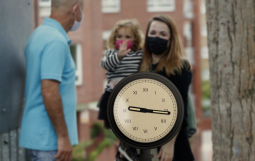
9h16
